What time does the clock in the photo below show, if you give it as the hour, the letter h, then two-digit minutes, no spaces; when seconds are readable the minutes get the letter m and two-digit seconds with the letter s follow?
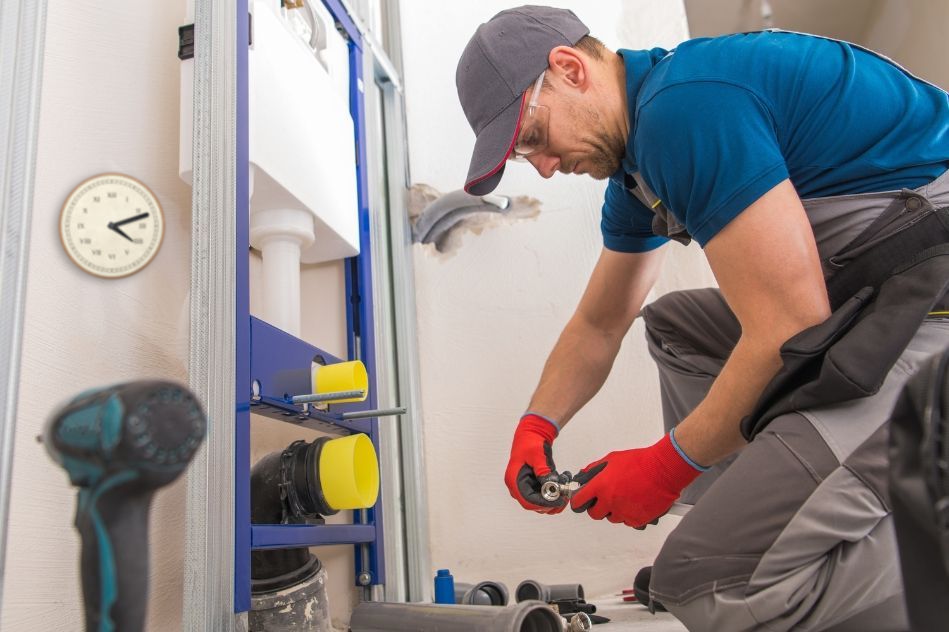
4h12
